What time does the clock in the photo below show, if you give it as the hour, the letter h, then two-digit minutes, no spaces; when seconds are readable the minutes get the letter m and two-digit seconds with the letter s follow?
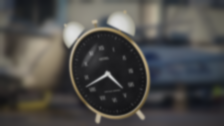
4h42
